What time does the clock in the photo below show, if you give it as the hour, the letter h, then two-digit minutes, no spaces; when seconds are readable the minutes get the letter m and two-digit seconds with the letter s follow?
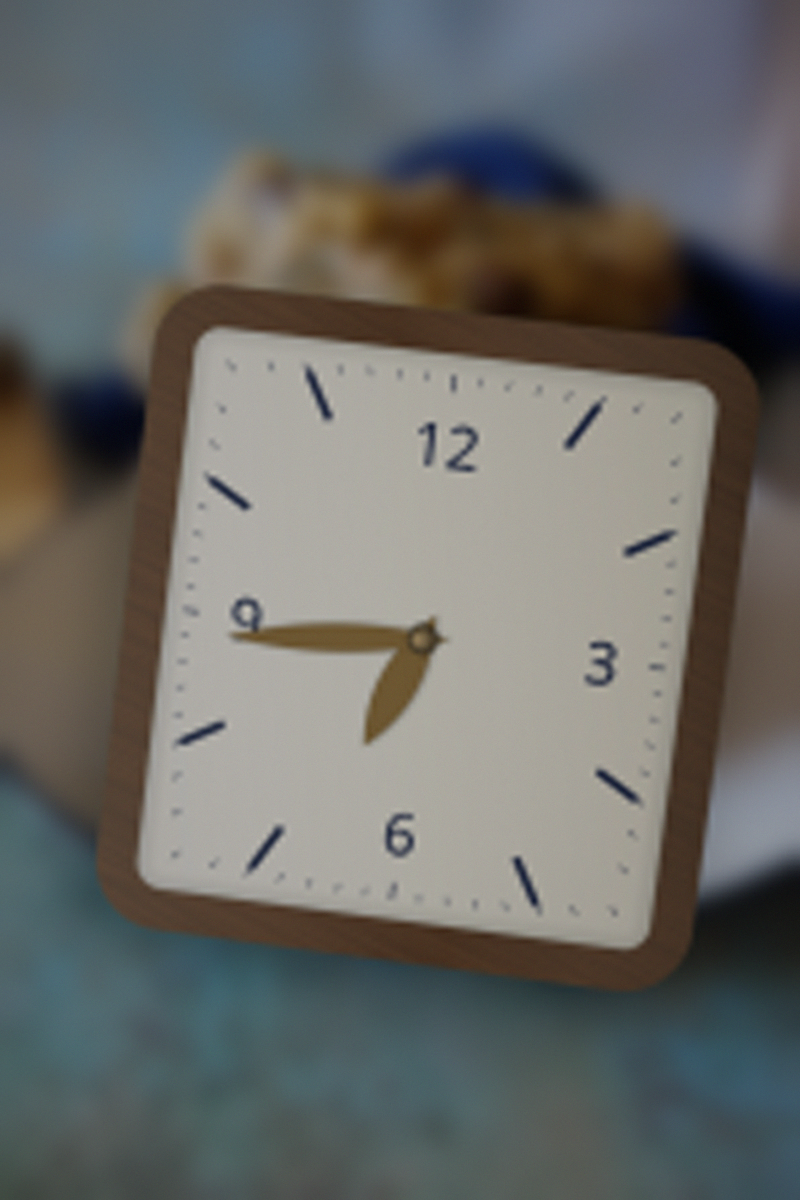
6h44
